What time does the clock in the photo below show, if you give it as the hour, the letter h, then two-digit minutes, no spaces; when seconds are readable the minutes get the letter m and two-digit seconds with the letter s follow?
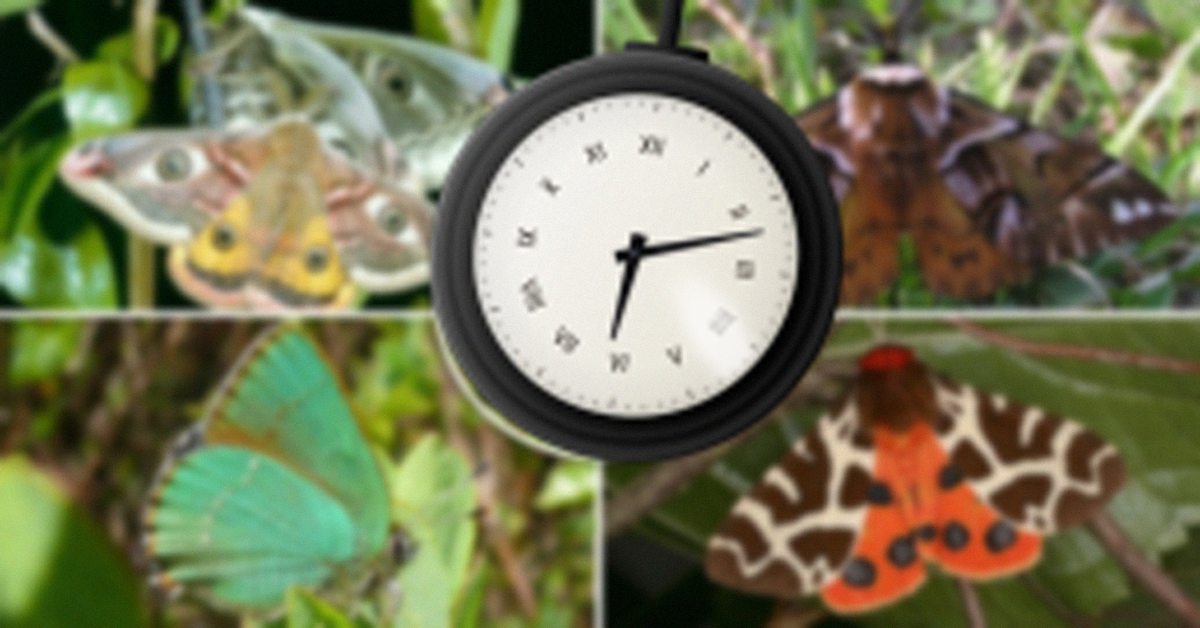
6h12
